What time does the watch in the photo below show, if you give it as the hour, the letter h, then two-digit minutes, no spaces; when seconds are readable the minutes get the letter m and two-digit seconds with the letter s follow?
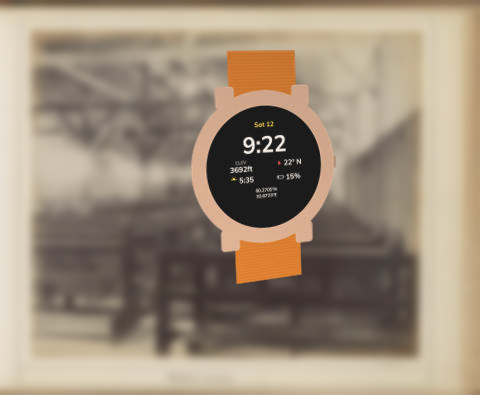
9h22
